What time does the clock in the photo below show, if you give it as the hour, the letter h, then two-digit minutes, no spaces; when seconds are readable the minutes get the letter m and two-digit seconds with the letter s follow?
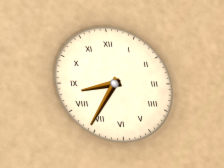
8h36
